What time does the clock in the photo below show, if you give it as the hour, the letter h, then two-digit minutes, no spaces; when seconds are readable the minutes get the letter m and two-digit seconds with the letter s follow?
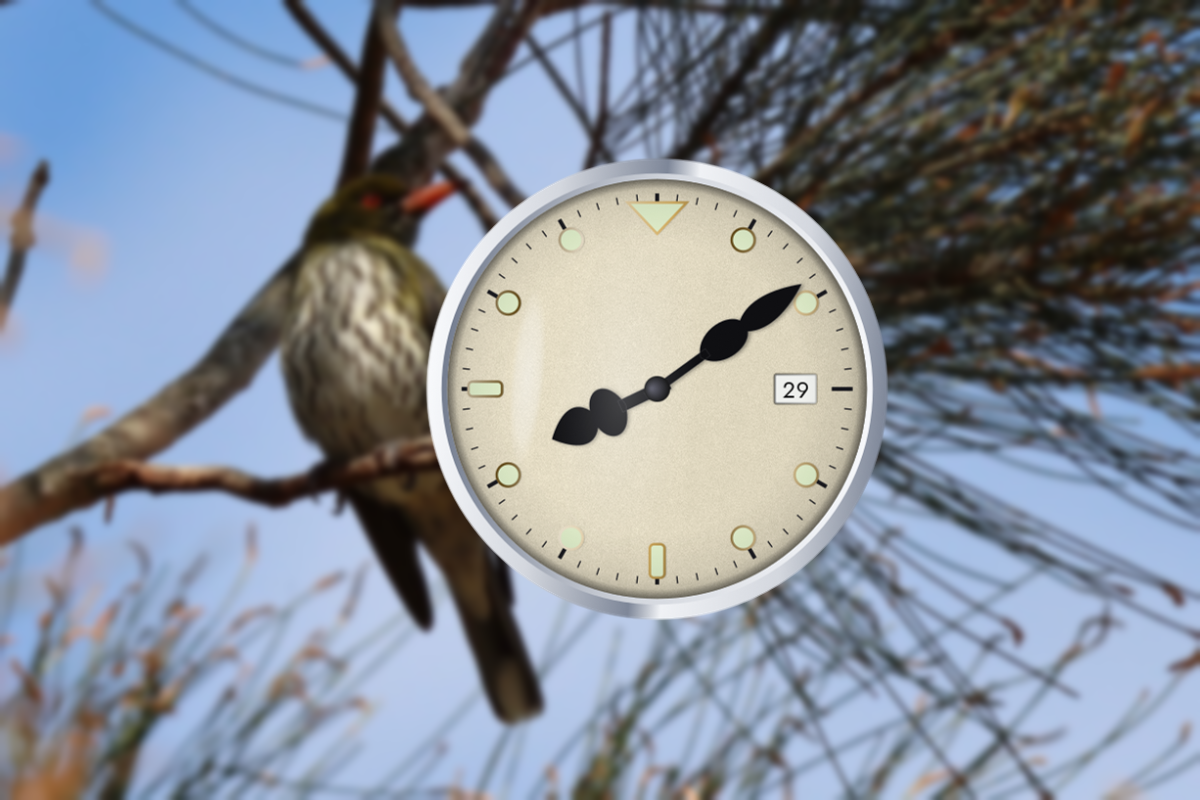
8h09
